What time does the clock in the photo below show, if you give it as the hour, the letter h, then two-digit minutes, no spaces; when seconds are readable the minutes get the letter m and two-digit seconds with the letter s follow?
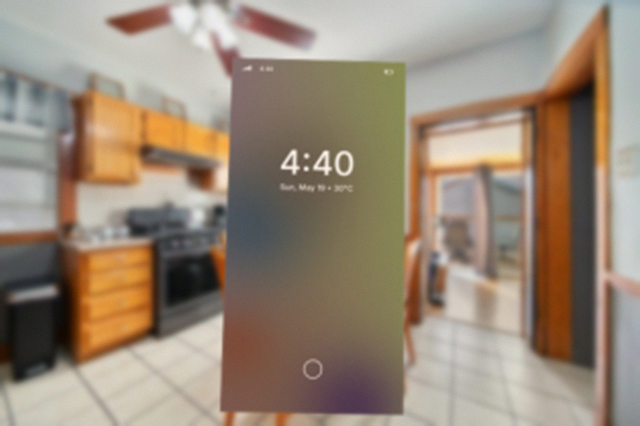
4h40
